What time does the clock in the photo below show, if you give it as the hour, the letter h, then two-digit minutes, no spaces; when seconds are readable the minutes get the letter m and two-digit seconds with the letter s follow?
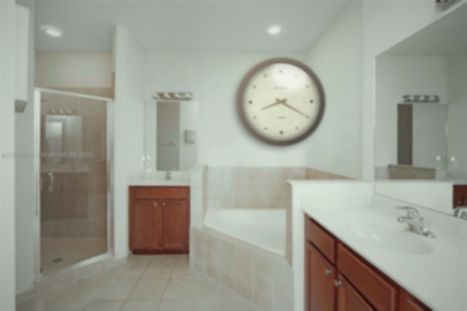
8h20
